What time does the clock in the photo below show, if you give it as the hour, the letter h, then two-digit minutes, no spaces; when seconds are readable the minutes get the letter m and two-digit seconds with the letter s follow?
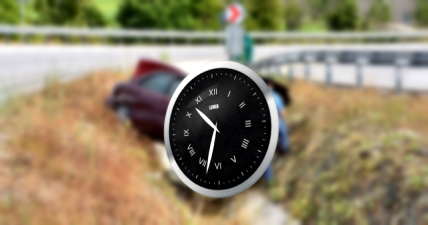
10h33
